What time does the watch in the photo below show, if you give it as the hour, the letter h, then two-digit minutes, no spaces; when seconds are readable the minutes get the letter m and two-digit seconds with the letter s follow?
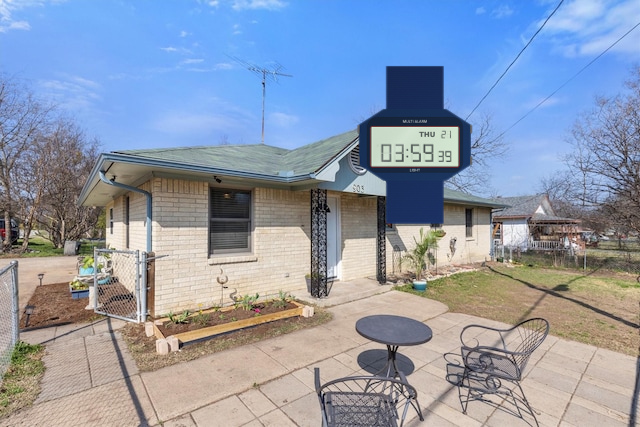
3h59m39s
